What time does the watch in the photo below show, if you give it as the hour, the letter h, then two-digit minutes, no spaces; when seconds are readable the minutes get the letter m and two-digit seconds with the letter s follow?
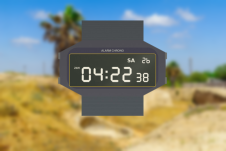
4h22m38s
